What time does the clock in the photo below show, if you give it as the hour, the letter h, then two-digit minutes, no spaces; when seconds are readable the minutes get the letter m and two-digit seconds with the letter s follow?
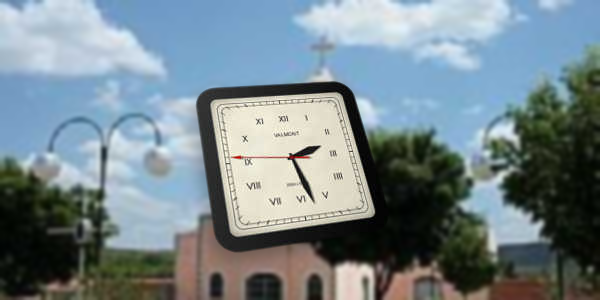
2h27m46s
